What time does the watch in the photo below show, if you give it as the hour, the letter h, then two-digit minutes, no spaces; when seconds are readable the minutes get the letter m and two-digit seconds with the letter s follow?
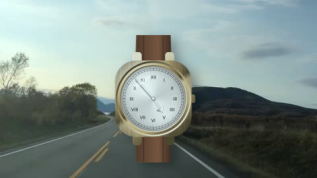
4h53
